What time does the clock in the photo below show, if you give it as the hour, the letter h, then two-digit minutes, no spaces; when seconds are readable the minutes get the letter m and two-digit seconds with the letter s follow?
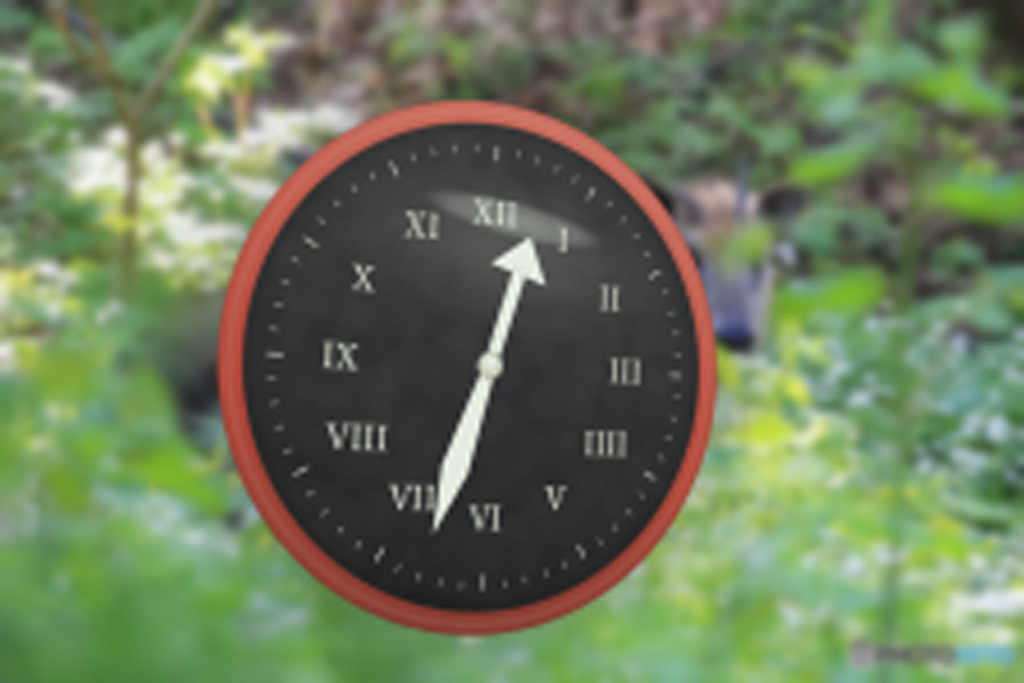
12h33
